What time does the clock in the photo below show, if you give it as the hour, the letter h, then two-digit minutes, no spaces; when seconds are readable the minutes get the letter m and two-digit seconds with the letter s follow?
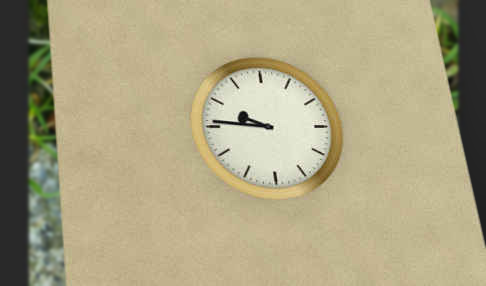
9h46
